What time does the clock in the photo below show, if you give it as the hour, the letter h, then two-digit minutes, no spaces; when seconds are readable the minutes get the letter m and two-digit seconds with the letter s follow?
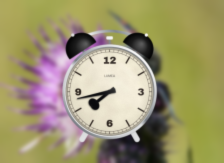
7h43
